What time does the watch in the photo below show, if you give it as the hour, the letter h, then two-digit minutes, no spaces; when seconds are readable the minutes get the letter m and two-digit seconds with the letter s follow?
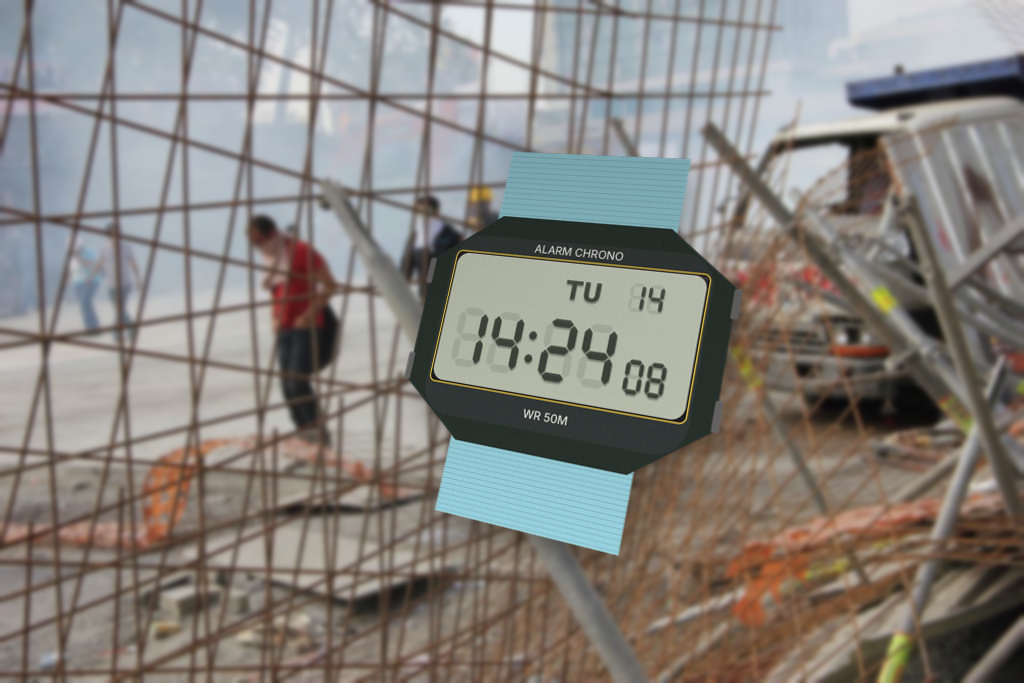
14h24m08s
